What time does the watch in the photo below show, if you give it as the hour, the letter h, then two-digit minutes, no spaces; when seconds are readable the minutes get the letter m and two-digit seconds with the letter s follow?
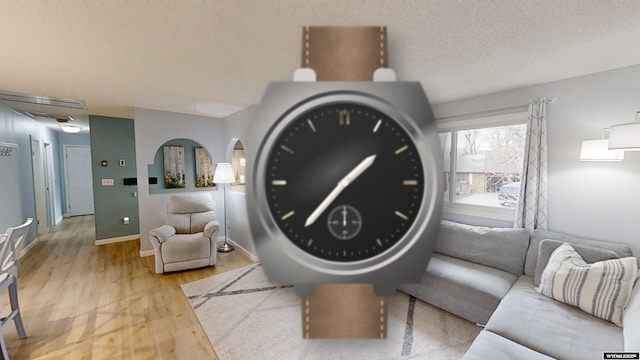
1h37
